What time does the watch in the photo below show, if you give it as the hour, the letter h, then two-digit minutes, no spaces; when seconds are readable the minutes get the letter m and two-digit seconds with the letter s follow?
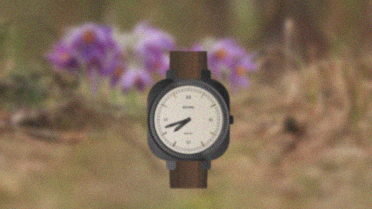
7h42
